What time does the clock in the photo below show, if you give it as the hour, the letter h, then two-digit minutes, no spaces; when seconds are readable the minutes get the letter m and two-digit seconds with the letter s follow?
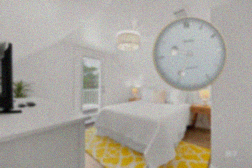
9h35
